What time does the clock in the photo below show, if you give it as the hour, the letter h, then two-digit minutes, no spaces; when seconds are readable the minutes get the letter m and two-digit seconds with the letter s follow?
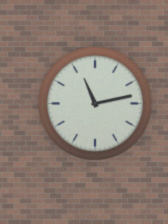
11h13
